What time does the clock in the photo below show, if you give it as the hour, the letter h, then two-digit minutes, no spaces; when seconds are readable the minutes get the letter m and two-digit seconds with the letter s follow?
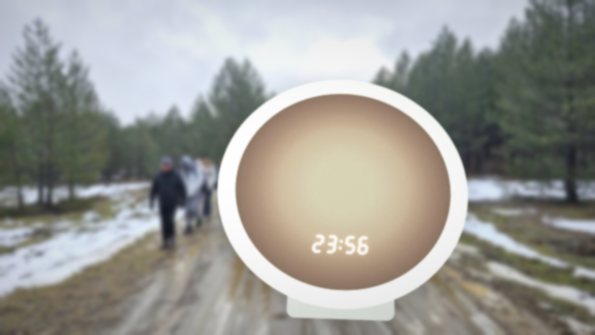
23h56
